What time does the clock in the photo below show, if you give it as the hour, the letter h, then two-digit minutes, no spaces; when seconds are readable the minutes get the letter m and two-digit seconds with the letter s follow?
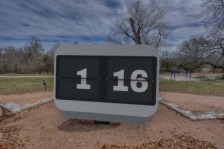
1h16
